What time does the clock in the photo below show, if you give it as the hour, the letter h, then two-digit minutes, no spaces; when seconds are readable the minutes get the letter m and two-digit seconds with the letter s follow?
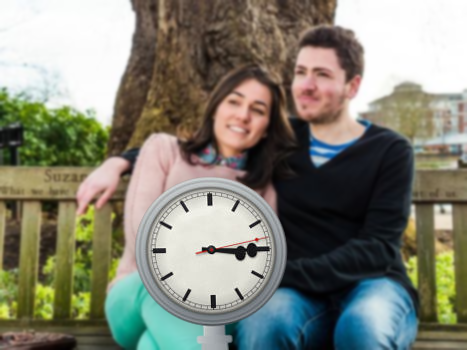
3h15m13s
